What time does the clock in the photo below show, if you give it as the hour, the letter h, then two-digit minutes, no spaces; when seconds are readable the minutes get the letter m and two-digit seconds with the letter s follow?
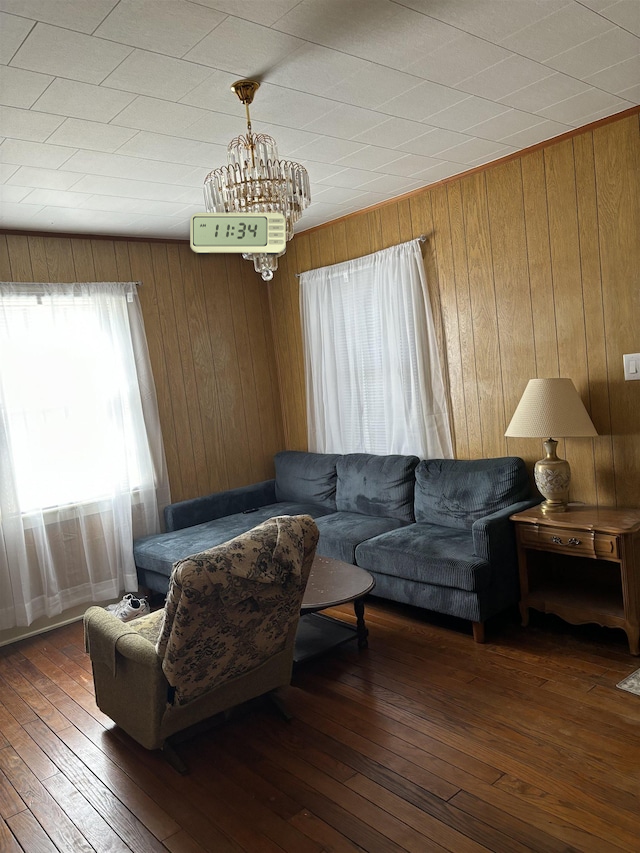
11h34
